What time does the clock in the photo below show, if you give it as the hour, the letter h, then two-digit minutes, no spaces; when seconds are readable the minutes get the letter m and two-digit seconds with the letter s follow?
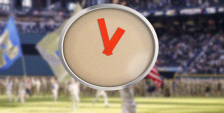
12h58
